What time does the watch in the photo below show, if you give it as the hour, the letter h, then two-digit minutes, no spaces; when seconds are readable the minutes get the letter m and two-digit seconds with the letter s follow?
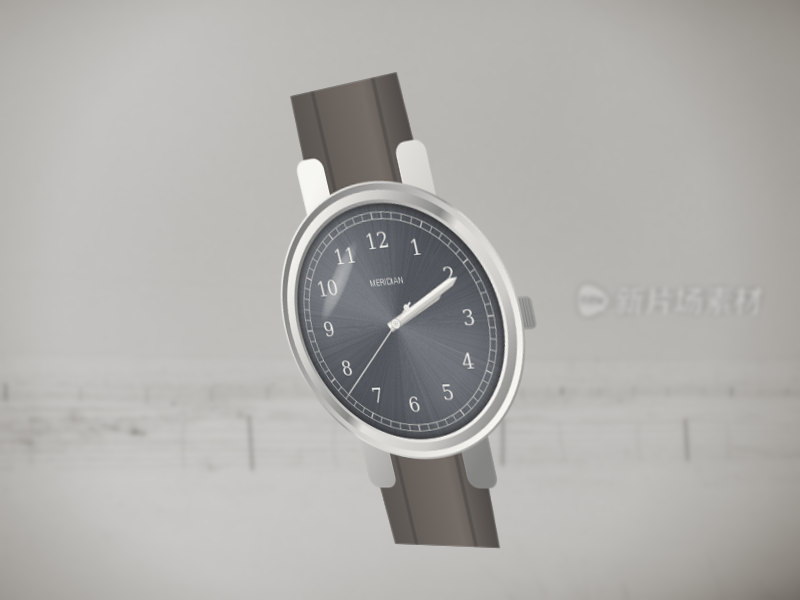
2h10m38s
